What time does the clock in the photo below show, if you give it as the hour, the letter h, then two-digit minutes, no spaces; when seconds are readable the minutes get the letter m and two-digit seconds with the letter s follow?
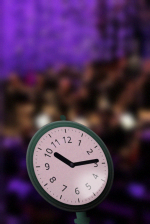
10h14
